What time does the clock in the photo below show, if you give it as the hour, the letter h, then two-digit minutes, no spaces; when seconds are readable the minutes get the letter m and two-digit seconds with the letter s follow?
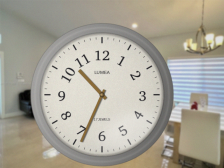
10h34
